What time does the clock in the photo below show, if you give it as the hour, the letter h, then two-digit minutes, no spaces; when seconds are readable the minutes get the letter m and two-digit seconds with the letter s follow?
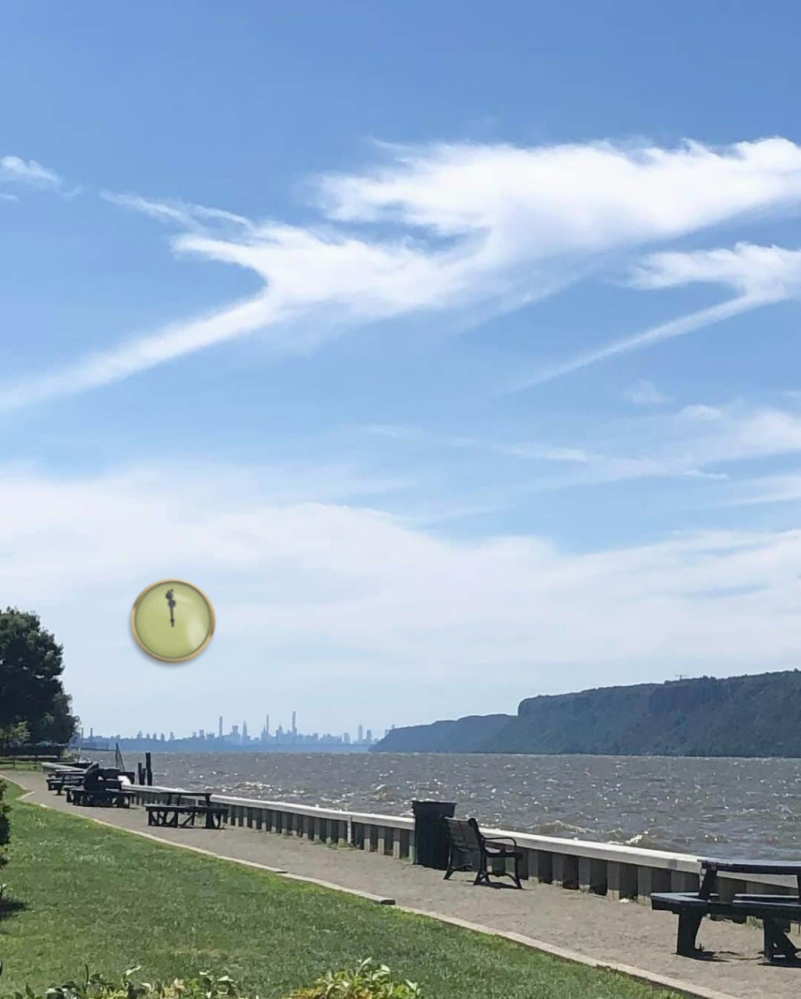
11h59
